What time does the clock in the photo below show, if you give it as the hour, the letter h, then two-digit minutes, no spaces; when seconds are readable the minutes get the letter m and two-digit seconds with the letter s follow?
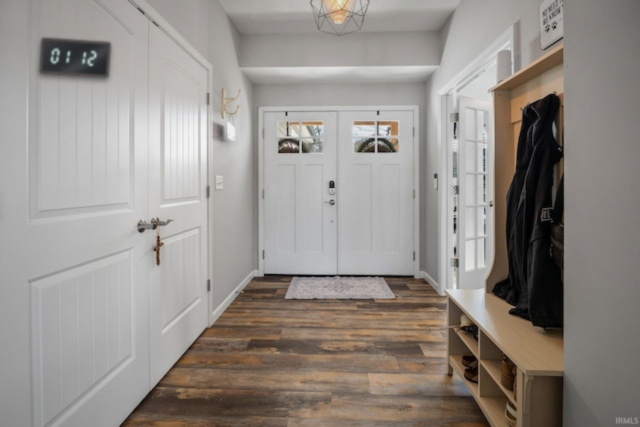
1h12
